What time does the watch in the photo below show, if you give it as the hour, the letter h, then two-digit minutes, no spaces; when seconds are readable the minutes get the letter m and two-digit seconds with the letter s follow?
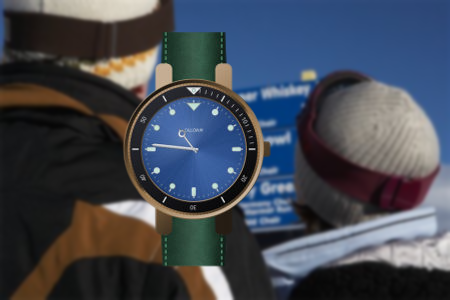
10h46
